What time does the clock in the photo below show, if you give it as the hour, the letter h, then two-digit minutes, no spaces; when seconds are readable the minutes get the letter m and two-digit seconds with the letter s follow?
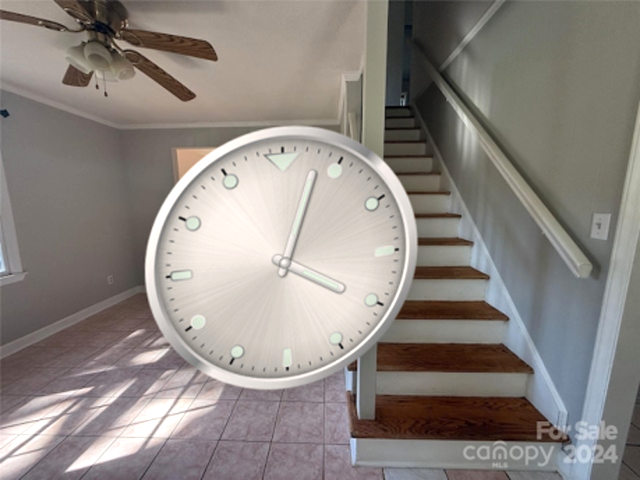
4h03
